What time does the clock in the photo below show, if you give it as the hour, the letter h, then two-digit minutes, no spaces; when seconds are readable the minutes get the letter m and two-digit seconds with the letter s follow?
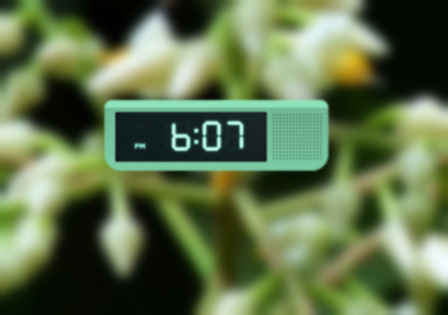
6h07
